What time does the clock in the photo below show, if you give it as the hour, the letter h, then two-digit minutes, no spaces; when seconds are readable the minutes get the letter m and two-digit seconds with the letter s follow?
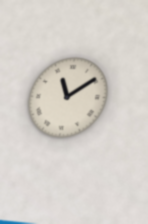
11h09
